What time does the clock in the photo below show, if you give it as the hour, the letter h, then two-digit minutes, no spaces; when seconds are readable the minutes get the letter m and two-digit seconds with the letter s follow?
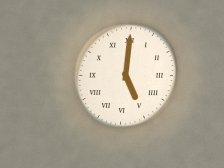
5h00
